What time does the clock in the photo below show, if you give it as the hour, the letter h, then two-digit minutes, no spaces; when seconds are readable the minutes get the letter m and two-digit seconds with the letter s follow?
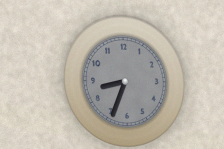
8h34
